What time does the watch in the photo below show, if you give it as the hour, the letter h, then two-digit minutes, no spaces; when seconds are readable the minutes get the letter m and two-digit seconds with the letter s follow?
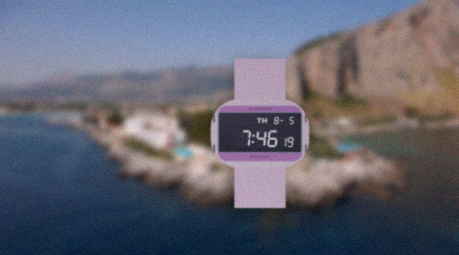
7h46m19s
